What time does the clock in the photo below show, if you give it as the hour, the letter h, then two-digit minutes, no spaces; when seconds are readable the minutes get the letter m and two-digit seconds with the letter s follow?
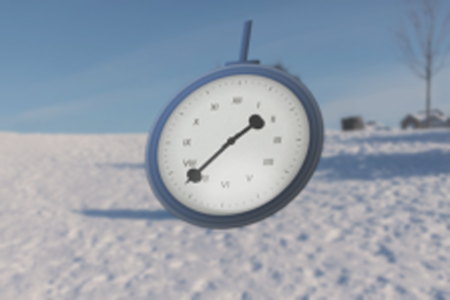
1h37
